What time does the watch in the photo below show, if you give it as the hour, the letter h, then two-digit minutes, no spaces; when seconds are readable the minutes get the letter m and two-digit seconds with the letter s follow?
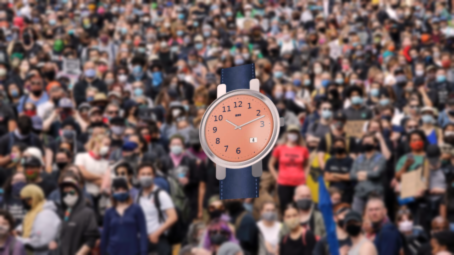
10h12
